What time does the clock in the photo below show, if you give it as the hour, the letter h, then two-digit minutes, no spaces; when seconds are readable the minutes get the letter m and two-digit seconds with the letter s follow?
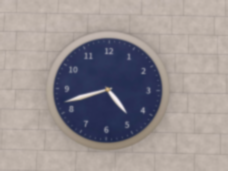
4h42
